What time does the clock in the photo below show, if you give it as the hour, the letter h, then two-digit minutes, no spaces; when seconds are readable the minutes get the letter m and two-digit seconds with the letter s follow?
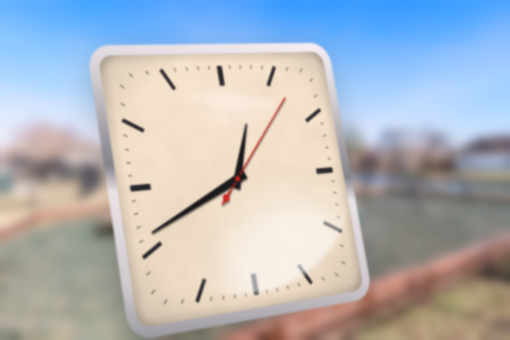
12h41m07s
